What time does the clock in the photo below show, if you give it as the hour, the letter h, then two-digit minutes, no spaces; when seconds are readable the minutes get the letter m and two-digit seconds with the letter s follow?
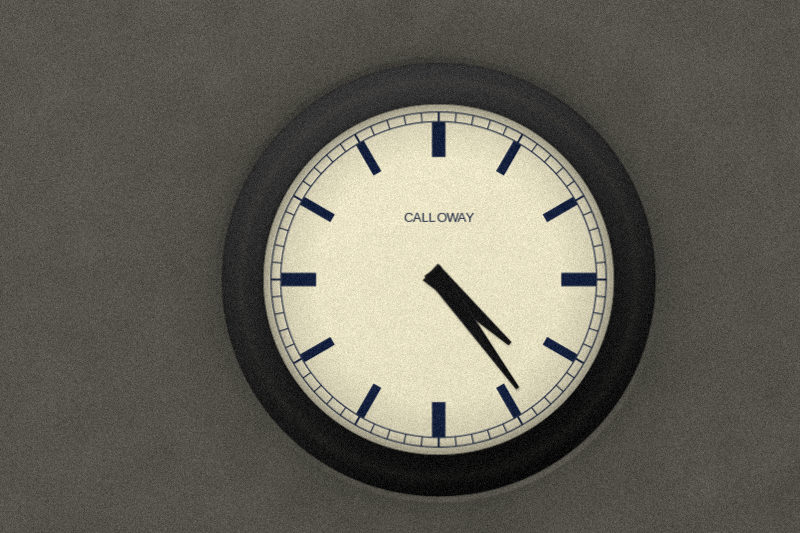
4h24
